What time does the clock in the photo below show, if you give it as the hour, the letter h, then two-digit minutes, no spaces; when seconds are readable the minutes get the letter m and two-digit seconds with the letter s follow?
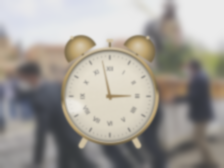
2h58
